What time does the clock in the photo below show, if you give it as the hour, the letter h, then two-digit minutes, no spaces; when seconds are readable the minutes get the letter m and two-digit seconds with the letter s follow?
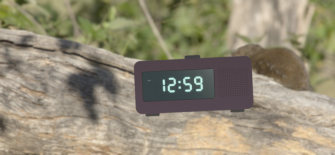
12h59
